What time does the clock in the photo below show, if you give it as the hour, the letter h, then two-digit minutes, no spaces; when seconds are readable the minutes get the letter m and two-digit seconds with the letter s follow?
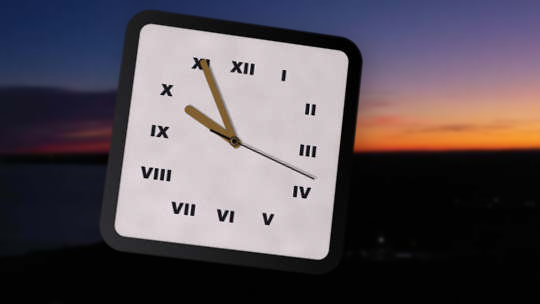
9h55m18s
